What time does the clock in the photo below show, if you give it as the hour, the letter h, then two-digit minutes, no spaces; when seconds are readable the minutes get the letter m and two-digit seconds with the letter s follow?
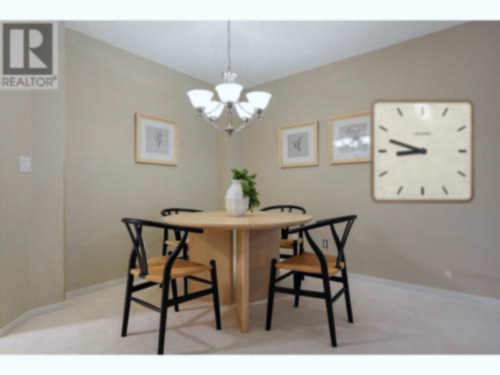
8h48
